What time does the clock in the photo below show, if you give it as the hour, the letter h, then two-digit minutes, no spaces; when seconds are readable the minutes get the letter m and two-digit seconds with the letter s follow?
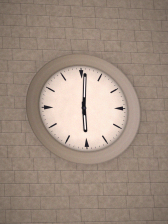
6h01
